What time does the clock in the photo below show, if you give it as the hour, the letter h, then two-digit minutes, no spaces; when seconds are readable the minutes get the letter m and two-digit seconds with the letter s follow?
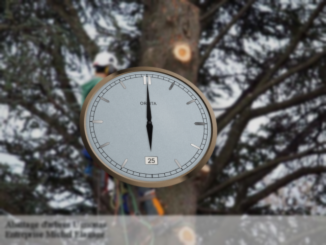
6h00
